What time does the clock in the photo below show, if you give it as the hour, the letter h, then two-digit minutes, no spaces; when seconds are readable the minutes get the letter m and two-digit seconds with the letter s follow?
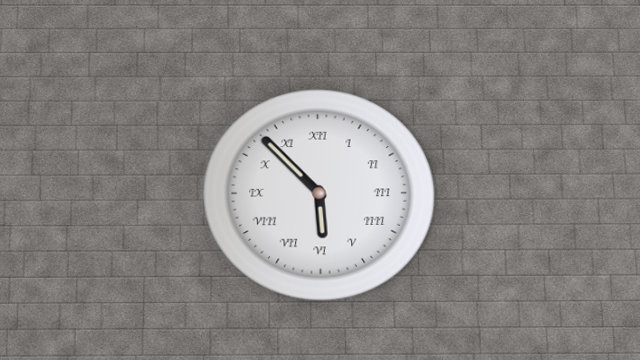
5h53
